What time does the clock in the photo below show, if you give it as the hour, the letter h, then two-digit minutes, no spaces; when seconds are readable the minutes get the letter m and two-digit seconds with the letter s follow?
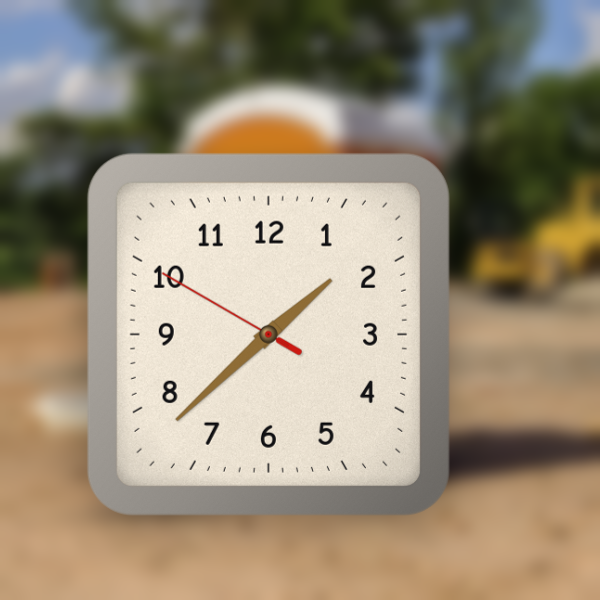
1h37m50s
